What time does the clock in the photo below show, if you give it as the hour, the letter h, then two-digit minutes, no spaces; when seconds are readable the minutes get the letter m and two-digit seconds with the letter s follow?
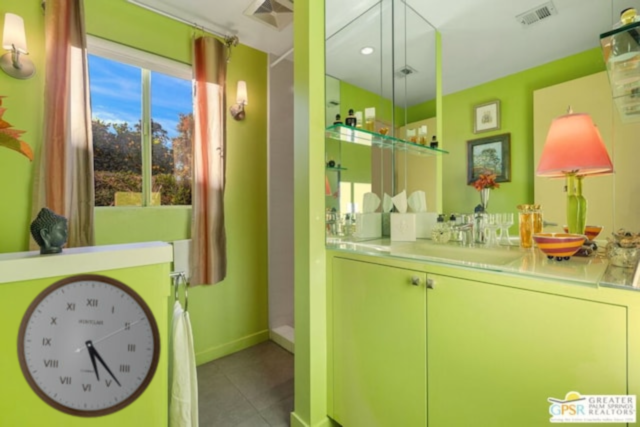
5h23m10s
